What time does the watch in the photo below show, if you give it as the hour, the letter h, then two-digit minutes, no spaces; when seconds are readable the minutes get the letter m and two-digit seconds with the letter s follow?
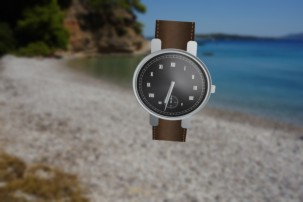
6h32
